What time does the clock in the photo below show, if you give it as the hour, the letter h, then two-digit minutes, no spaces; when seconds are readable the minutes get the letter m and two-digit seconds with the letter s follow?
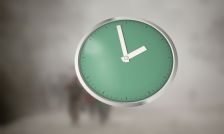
1h58
